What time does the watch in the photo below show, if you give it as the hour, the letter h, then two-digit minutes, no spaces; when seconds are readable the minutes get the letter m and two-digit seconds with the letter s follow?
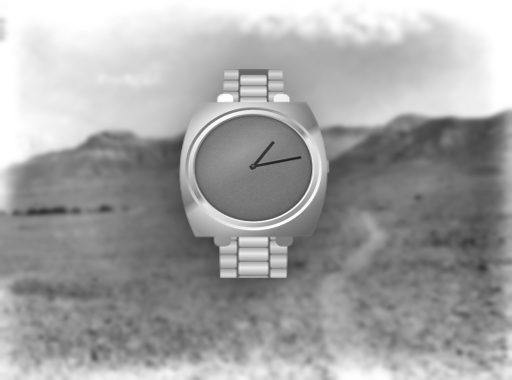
1h13
